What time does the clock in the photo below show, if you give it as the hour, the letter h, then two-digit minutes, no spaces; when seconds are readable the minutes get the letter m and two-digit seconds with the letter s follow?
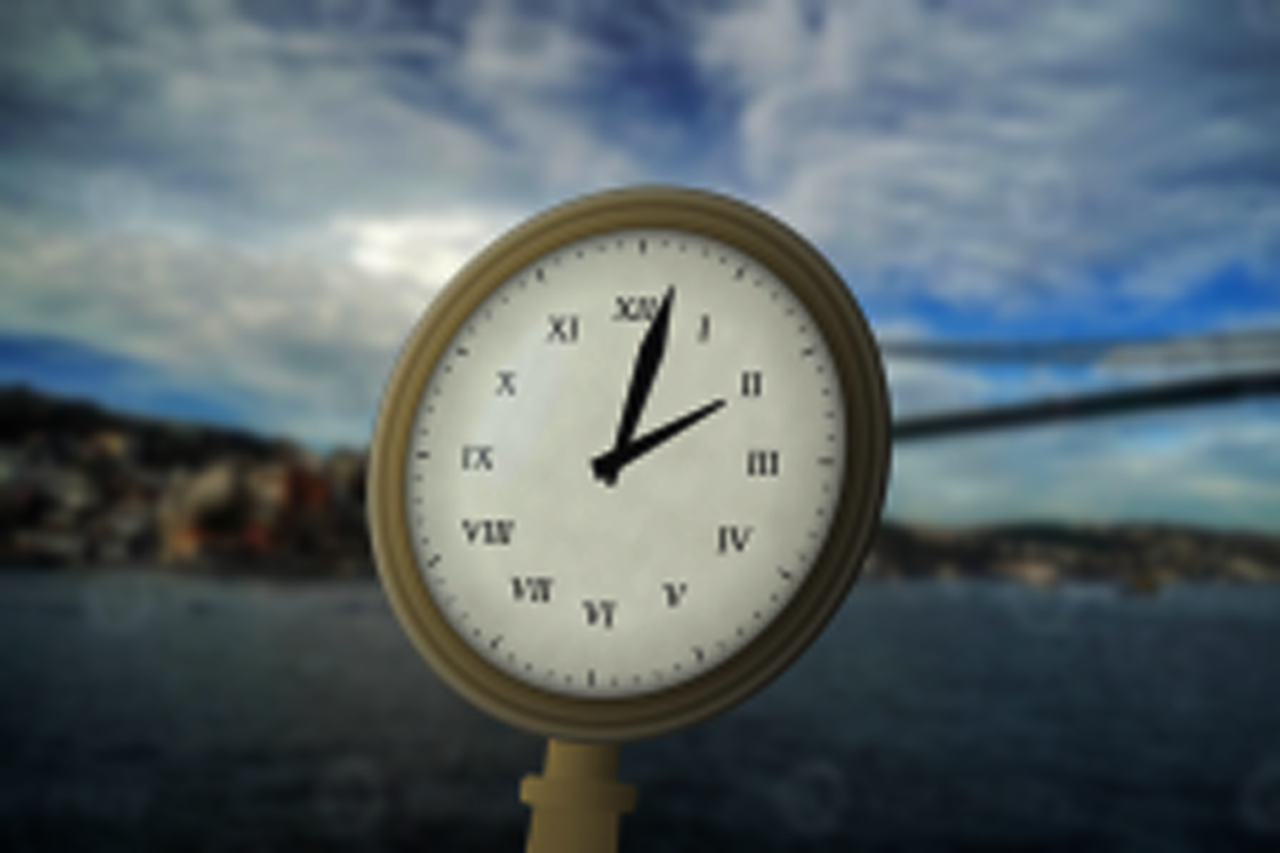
2h02
